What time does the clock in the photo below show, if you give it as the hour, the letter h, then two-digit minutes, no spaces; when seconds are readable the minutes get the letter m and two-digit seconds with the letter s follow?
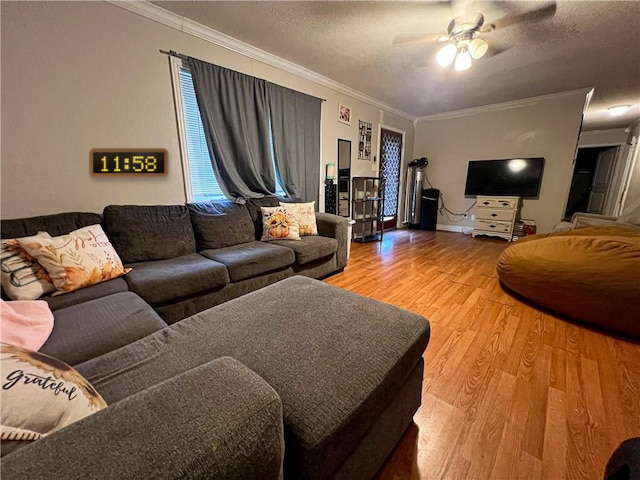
11h58
